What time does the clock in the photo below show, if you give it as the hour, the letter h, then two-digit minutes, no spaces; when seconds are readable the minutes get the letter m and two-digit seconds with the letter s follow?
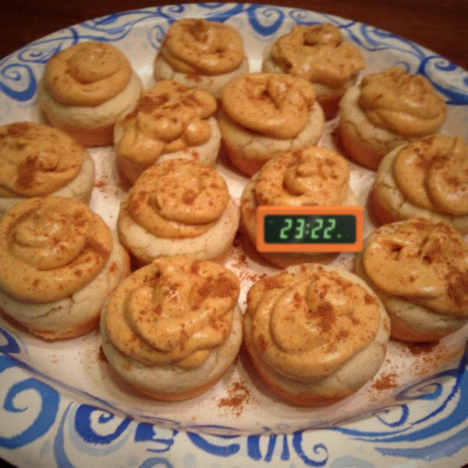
23h22
